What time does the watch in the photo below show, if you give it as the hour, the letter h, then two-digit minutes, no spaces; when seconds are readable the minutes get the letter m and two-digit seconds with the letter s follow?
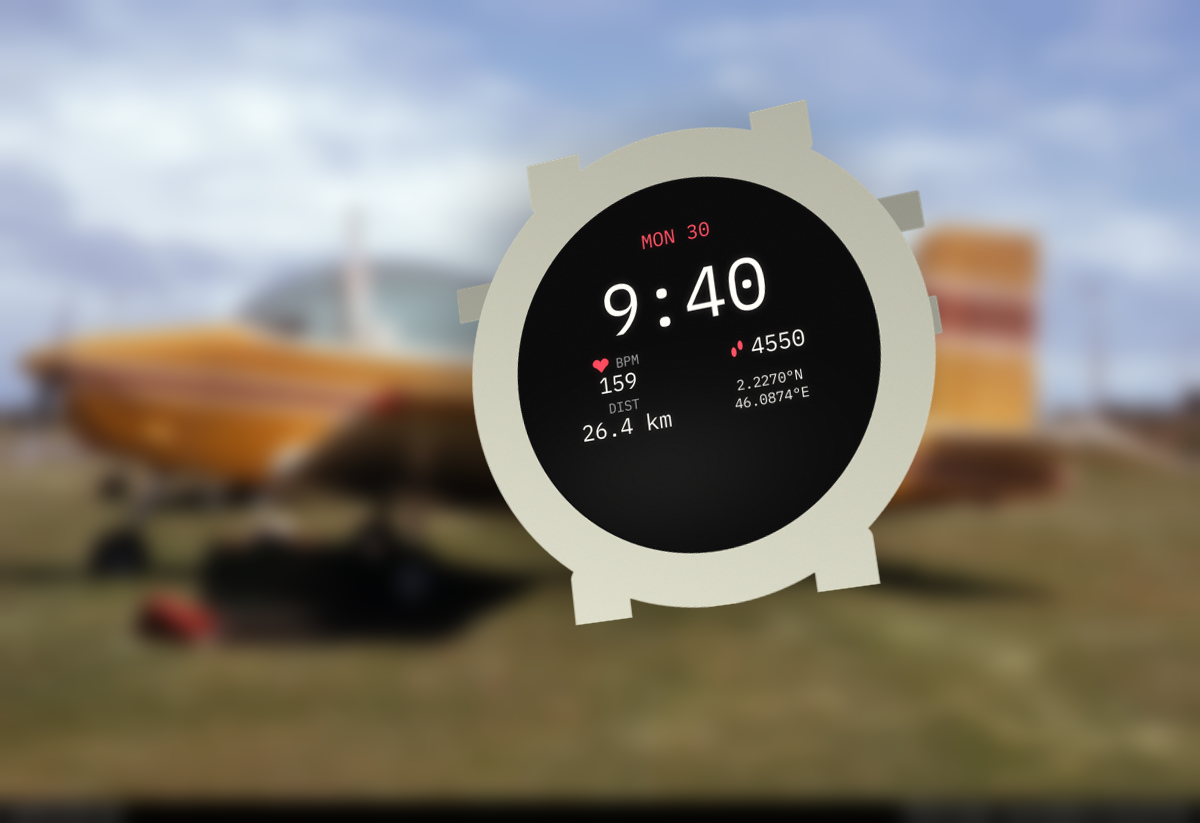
9h40
